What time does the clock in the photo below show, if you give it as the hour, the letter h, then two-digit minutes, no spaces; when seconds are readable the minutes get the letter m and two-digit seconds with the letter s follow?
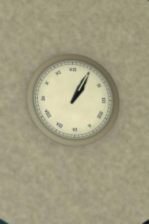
1h05
